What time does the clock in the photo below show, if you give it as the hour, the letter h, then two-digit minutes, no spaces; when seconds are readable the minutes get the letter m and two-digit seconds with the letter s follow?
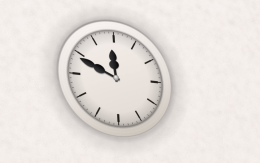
11h49
